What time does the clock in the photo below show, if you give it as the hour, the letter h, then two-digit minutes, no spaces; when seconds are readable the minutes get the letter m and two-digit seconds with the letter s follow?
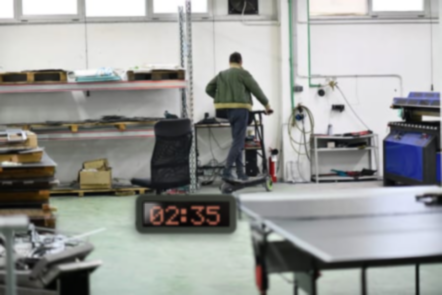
2h35
